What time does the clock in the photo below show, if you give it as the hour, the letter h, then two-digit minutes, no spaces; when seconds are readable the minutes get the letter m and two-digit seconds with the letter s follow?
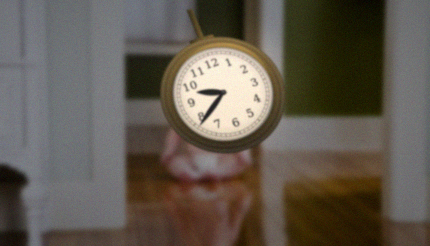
9h39
